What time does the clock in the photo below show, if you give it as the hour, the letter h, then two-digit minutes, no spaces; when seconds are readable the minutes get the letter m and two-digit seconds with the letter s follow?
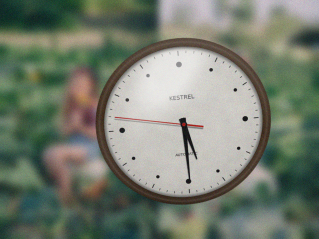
5h29m47s
